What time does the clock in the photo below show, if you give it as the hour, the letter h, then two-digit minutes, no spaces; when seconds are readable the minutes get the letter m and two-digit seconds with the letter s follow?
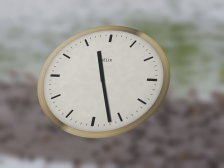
11h27
